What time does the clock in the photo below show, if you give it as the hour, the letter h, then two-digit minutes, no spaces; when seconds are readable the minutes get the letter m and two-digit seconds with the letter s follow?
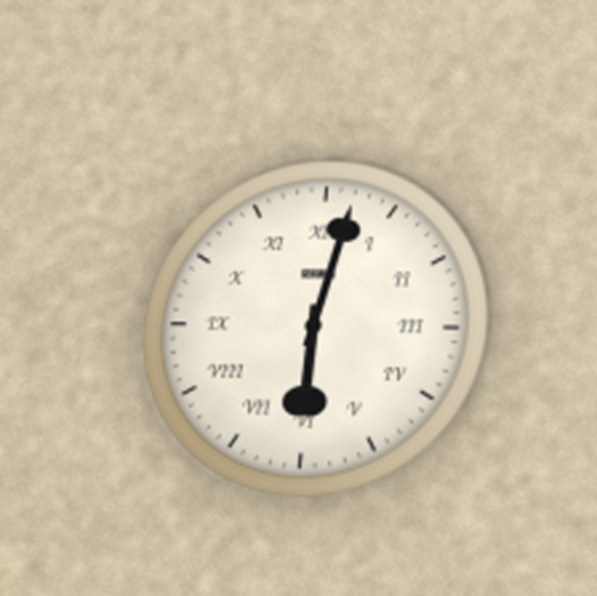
6h02
